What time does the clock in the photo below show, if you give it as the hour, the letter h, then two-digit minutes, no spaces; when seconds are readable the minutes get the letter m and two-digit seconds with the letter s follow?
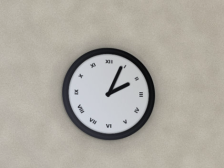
2h04
